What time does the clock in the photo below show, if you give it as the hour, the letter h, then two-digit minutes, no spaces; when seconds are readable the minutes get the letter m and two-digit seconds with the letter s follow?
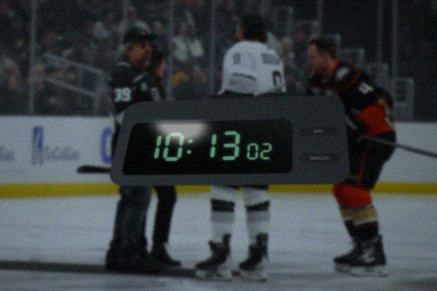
10h13m02s
